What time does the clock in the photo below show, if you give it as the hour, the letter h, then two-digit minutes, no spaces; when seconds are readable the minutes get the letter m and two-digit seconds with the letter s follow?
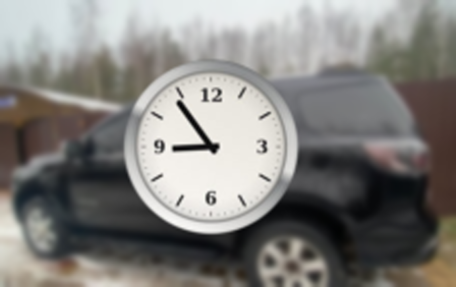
8h54
